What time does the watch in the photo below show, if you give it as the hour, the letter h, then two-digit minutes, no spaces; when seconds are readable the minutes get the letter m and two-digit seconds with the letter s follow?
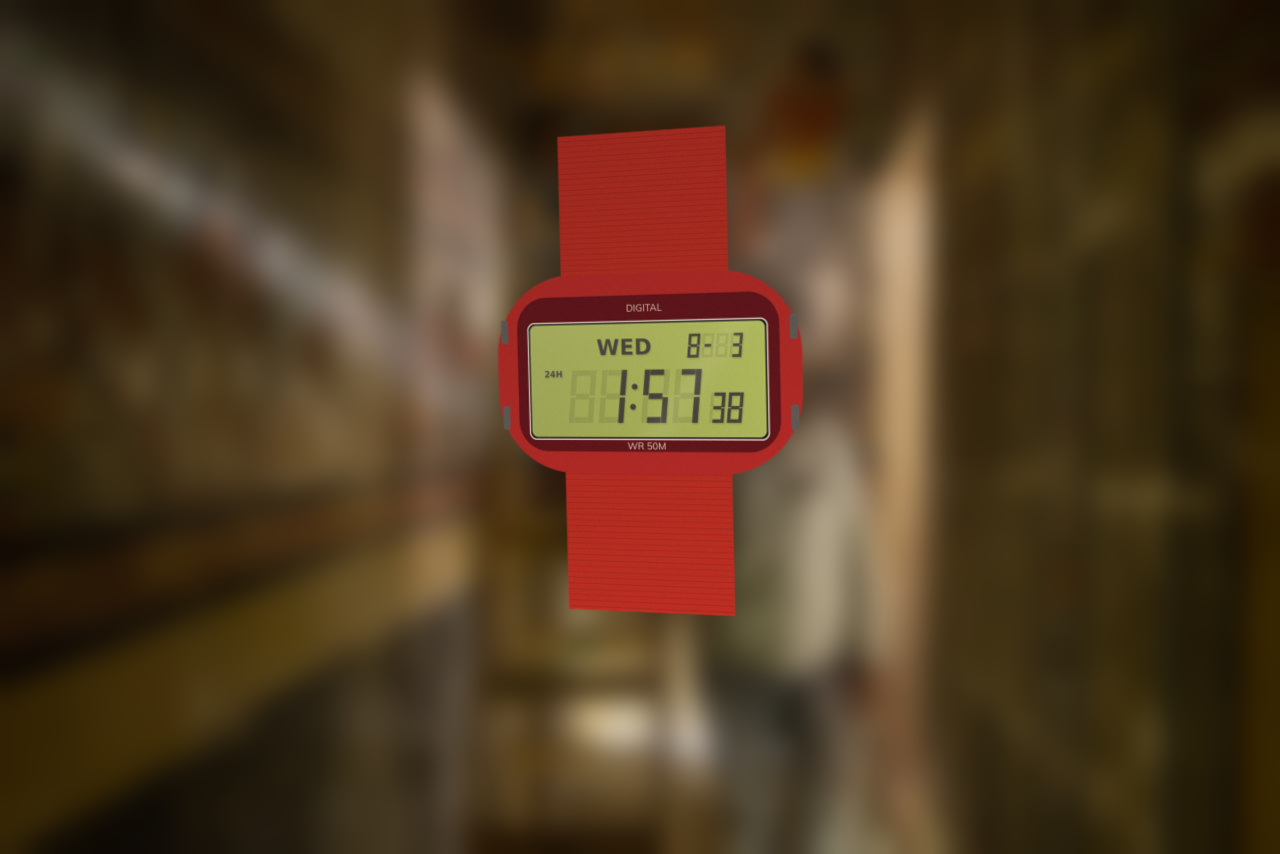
1h57m38s
